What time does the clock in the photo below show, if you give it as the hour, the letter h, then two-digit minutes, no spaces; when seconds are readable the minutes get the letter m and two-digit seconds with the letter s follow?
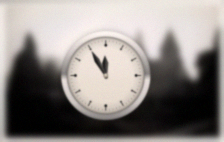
11h55
